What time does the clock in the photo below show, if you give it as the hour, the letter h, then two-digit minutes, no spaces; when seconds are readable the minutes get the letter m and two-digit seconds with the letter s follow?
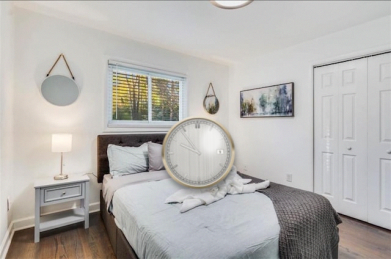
9h54
